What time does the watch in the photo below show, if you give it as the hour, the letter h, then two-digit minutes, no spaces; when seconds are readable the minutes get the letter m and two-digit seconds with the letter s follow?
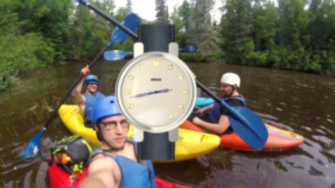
2h43
